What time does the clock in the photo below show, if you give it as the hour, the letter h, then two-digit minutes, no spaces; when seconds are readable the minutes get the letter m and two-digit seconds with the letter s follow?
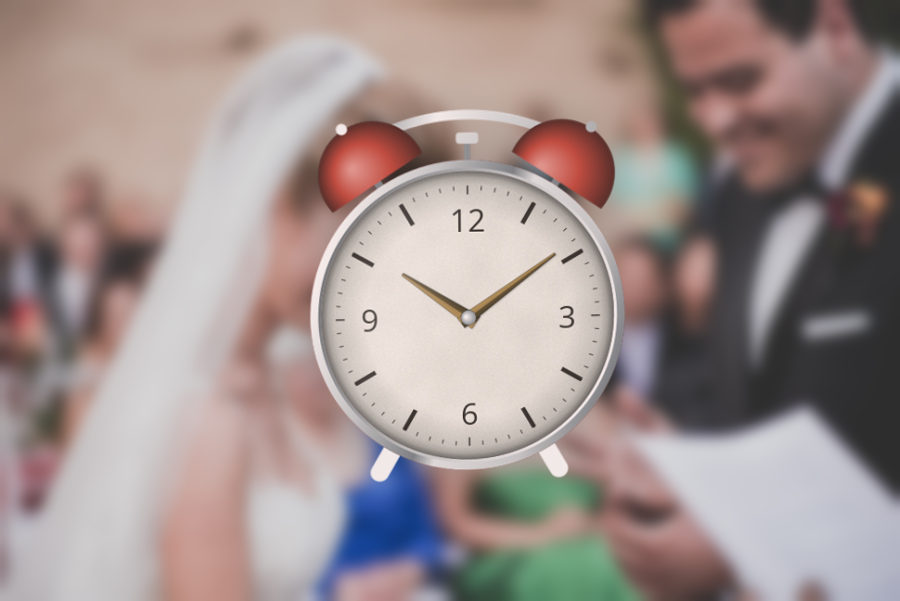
10h09
